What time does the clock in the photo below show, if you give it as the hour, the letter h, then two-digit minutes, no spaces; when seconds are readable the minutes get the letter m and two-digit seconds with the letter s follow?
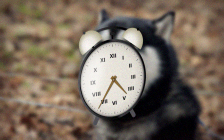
4h36
